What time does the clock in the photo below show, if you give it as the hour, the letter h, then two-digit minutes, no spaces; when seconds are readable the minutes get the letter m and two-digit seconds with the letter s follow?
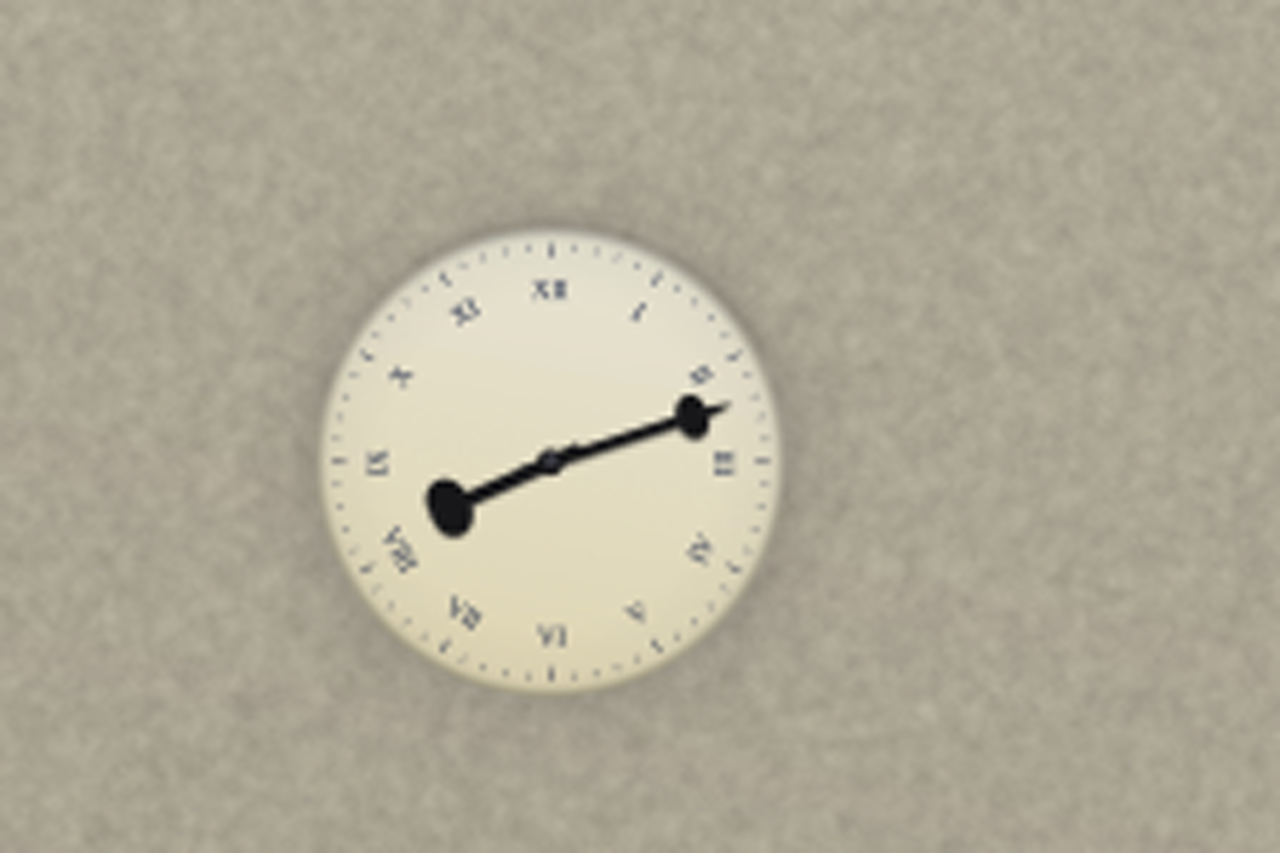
8h12
